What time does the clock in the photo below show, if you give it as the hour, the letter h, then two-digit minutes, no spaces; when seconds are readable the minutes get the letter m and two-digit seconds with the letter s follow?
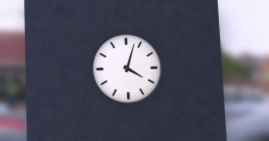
4h03
